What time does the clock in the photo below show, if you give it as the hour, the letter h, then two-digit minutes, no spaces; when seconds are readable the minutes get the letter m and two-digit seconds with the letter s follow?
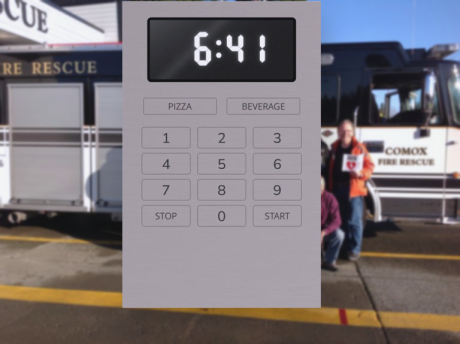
6h41
